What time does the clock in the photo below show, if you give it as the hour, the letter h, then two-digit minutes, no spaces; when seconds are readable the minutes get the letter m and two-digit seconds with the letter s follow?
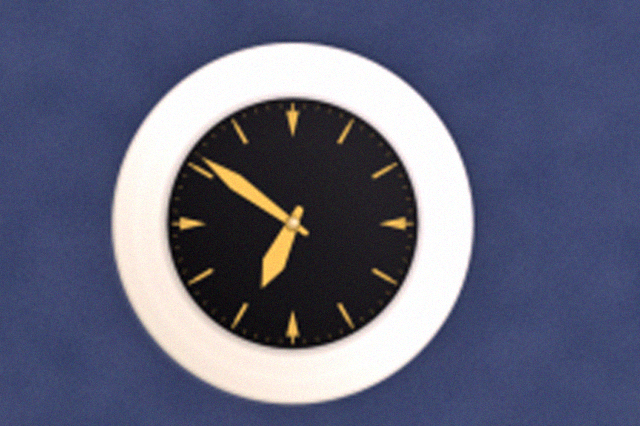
6h51
